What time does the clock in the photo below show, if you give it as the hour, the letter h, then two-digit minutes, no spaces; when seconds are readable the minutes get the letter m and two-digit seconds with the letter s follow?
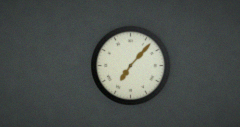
7h07
